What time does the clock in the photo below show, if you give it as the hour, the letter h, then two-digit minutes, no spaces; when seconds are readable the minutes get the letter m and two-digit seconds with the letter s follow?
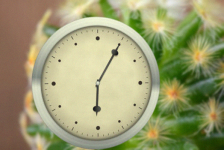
6h05
